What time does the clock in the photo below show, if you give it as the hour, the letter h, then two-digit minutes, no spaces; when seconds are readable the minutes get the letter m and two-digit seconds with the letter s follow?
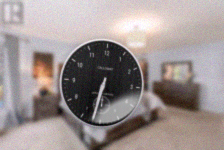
6h32
